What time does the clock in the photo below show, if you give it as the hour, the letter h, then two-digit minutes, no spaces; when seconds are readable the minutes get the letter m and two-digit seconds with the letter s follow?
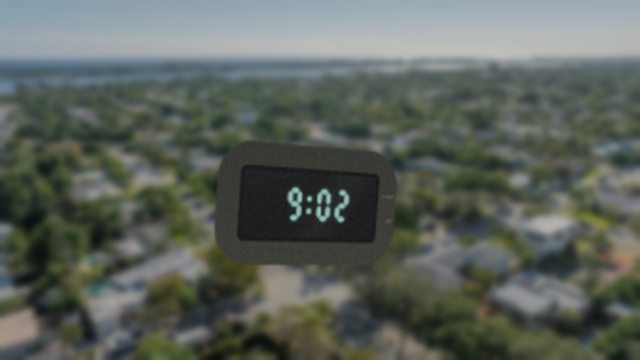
9h02
